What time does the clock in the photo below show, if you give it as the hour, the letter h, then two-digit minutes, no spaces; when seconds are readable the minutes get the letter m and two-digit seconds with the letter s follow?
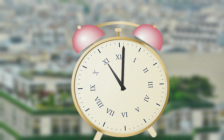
11h01
